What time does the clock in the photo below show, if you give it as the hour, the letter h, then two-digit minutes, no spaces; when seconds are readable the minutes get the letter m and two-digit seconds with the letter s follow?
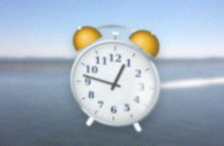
12h47
